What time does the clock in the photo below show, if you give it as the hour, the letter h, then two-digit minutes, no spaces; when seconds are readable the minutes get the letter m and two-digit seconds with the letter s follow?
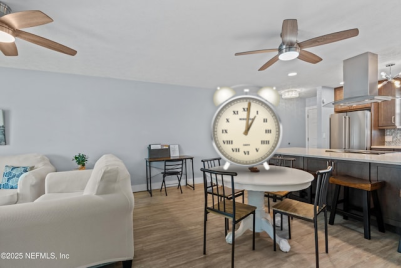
1h01
